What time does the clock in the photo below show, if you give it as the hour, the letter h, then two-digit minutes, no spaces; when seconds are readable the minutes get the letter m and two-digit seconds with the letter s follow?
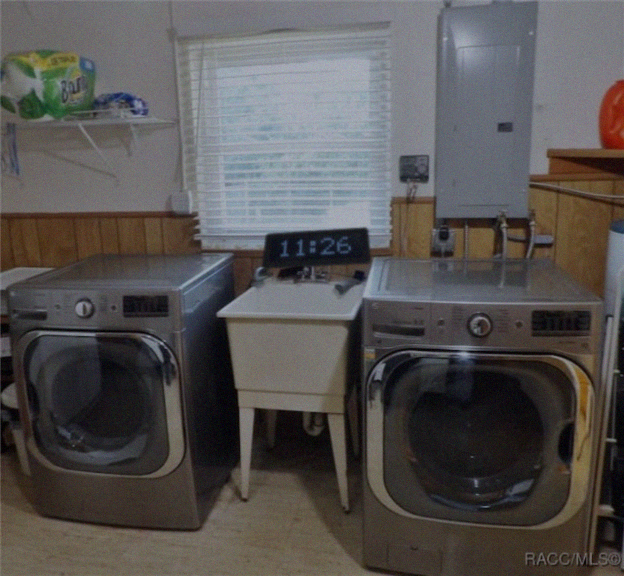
11h26
